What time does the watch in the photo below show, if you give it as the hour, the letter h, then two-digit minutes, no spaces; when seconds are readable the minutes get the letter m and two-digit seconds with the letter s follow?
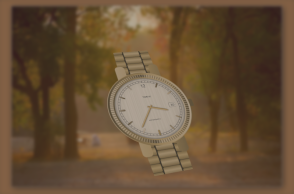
3h36
